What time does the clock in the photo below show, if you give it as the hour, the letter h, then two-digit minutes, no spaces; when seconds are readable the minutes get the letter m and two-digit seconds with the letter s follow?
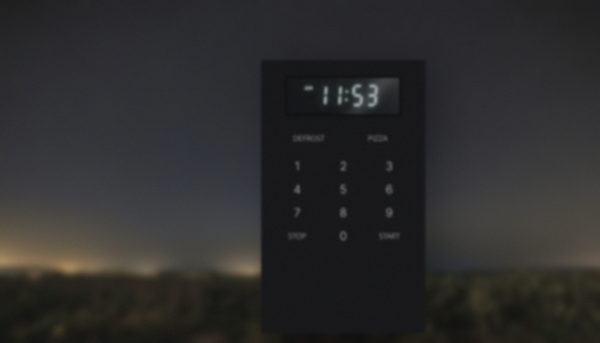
11h53
